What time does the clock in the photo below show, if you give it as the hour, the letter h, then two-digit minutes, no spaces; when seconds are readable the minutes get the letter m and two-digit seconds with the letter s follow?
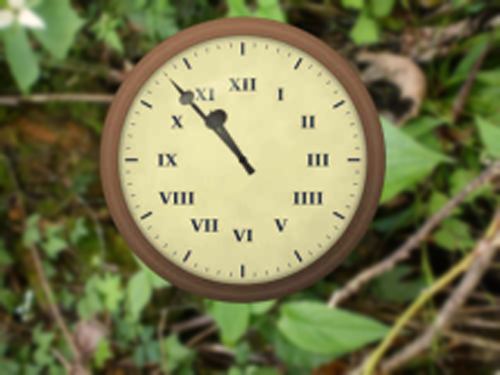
10h53
